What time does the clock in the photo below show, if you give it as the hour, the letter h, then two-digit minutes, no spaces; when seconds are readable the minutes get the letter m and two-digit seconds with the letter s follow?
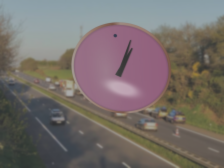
1h04
